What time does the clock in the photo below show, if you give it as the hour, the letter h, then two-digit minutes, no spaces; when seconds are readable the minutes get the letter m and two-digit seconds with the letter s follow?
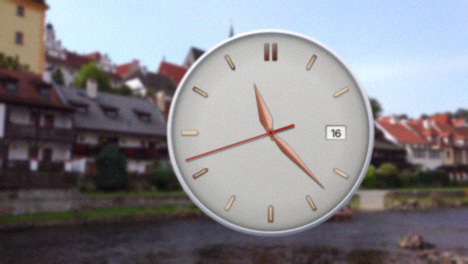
11h22m42s
